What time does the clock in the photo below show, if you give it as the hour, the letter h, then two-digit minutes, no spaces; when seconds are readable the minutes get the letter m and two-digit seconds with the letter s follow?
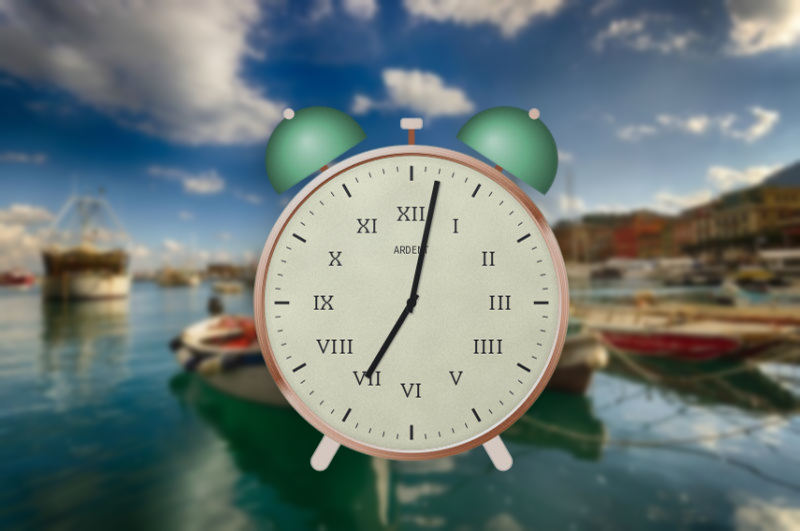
7h02
